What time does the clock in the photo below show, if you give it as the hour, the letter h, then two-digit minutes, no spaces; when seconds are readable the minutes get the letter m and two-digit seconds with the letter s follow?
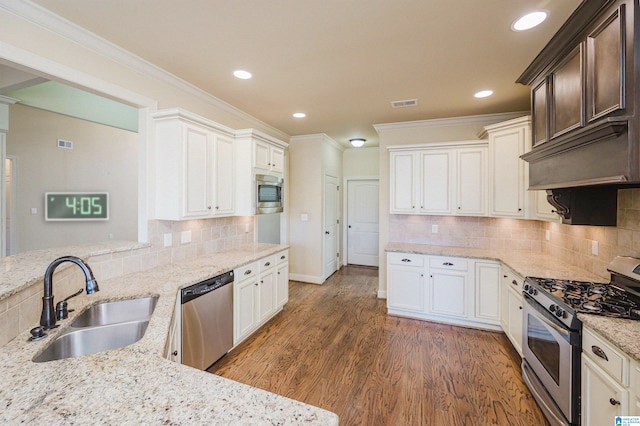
4h05
